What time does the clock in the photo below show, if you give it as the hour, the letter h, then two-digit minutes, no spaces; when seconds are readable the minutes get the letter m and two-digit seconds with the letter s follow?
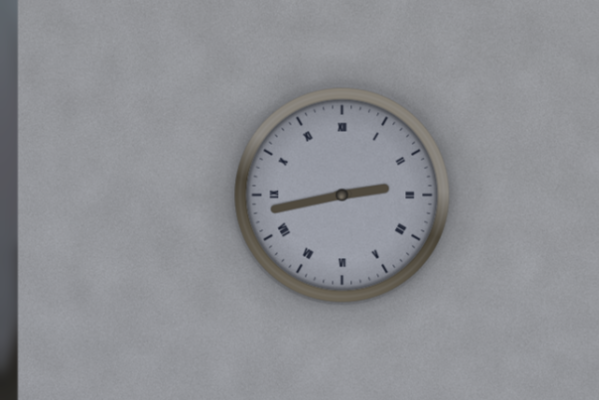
2h43
